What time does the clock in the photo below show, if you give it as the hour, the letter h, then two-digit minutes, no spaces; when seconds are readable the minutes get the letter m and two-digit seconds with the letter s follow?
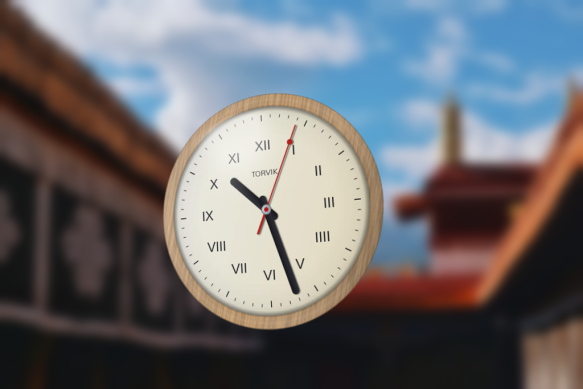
10h27m04s
